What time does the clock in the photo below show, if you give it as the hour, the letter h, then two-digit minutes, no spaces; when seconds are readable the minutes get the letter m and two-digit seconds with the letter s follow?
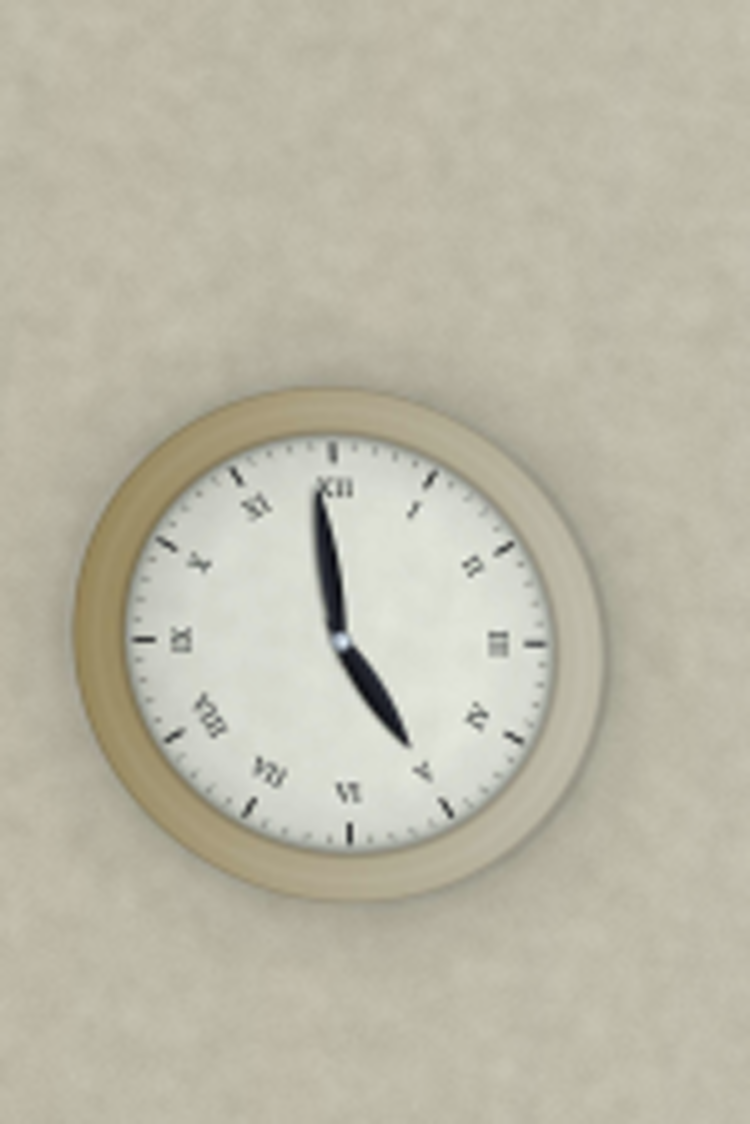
4h59
